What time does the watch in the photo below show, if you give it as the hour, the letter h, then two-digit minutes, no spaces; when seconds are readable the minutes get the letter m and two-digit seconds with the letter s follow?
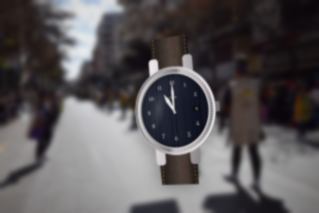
11h00
